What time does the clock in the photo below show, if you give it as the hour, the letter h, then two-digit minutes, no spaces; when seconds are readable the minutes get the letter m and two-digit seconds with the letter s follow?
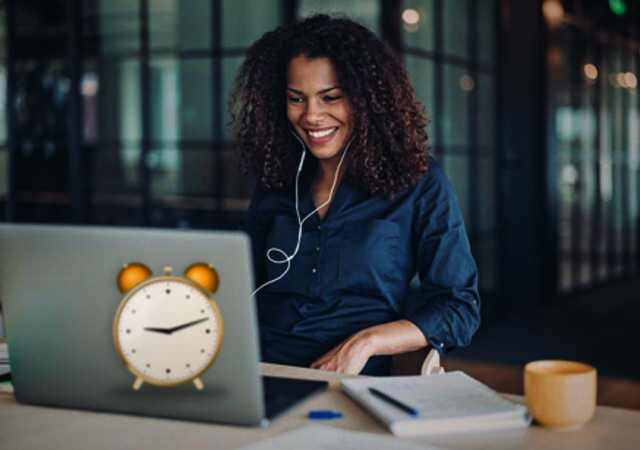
9h12
